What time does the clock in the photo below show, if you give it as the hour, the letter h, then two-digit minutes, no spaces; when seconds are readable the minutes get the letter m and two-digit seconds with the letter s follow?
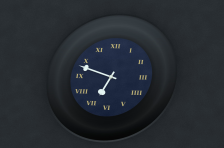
6h48
